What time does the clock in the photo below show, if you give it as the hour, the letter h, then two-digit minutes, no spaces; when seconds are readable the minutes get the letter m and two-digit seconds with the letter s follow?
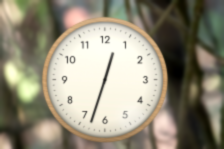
12h33
